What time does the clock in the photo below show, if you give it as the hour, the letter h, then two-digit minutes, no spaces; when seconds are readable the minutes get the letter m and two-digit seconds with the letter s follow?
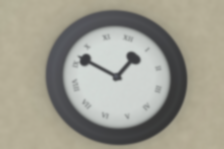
12h47
